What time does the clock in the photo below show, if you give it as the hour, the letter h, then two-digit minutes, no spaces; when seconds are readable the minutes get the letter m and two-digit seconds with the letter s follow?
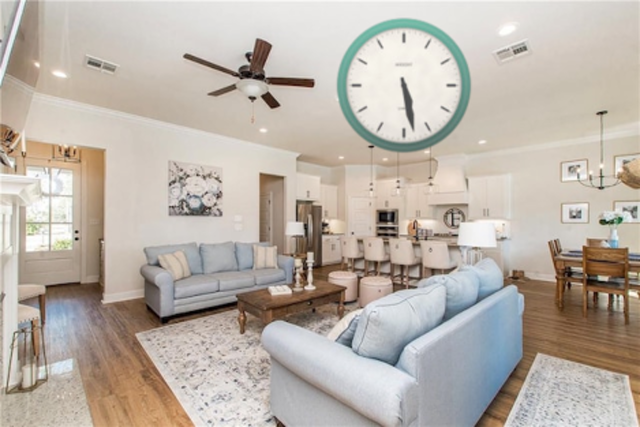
5h28
